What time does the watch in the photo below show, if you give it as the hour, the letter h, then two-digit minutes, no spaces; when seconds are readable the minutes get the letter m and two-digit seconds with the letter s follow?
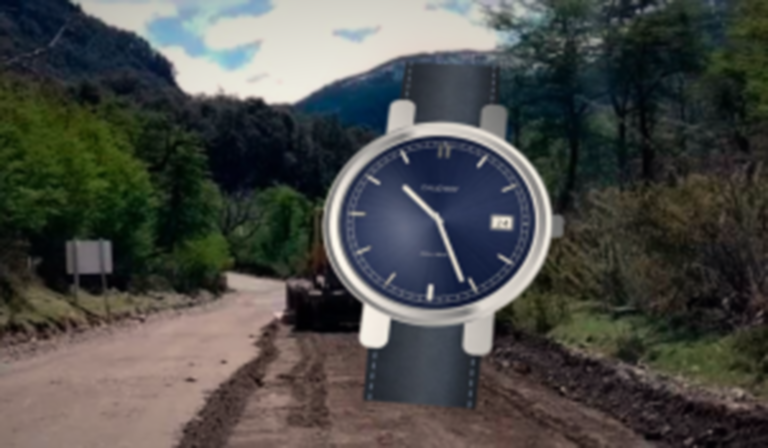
10h26
